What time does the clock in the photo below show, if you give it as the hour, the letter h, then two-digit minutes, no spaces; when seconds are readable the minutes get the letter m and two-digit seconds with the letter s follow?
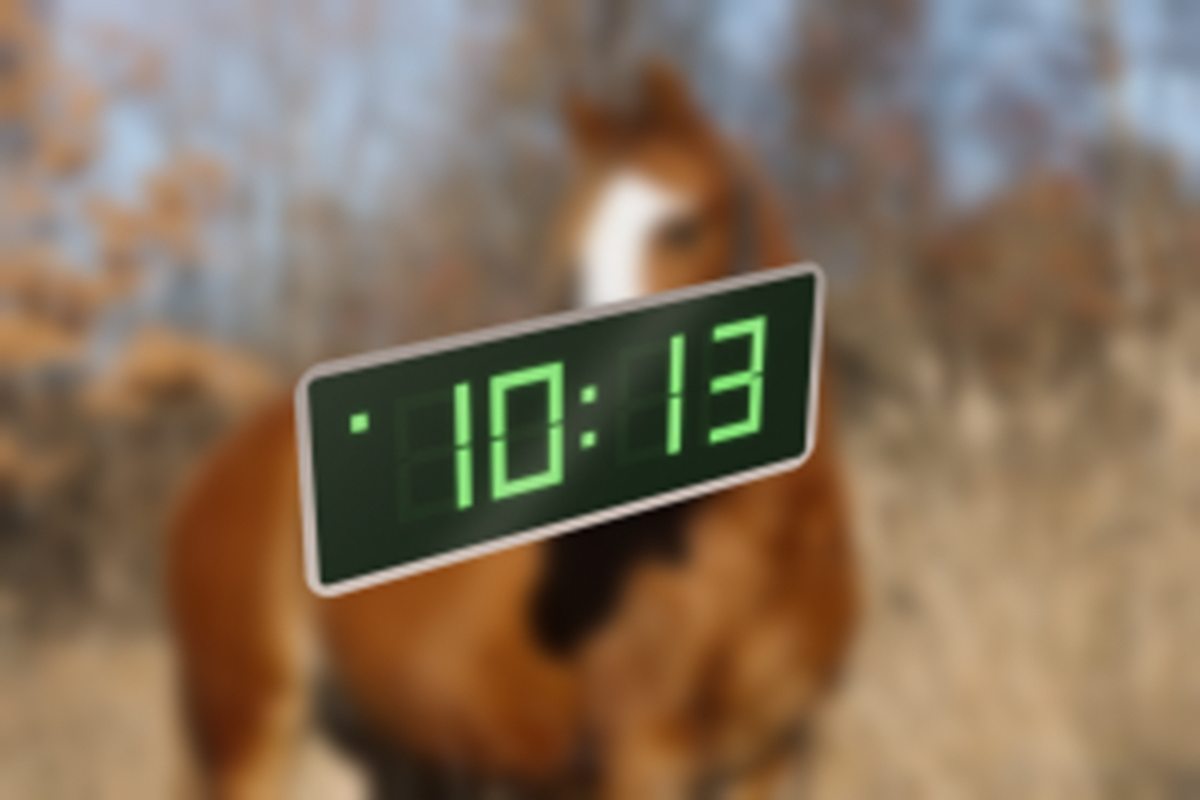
10h13
